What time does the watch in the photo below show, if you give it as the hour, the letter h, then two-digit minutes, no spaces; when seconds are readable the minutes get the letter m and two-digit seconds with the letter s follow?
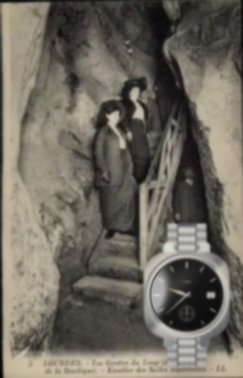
9h38
